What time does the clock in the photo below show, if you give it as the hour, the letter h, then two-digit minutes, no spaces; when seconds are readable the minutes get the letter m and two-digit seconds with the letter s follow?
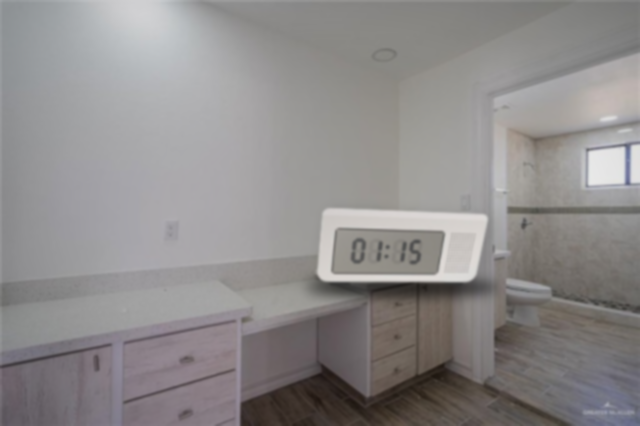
1h15
